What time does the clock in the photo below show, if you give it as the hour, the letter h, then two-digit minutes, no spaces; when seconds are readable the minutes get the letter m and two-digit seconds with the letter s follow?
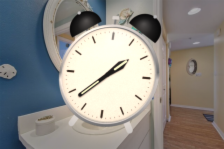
1h38
